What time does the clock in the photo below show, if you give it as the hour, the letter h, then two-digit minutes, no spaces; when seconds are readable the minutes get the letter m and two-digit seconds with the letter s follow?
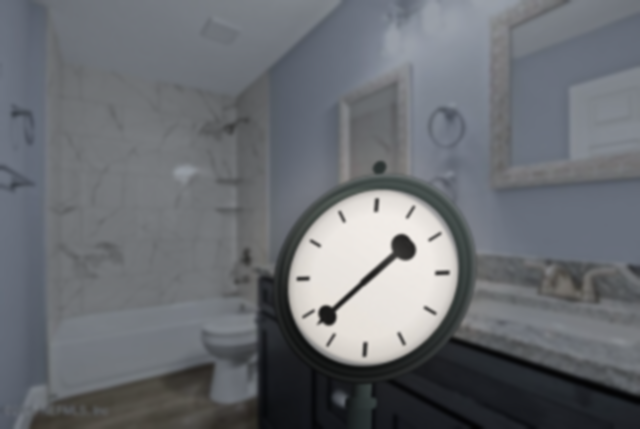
1h38
